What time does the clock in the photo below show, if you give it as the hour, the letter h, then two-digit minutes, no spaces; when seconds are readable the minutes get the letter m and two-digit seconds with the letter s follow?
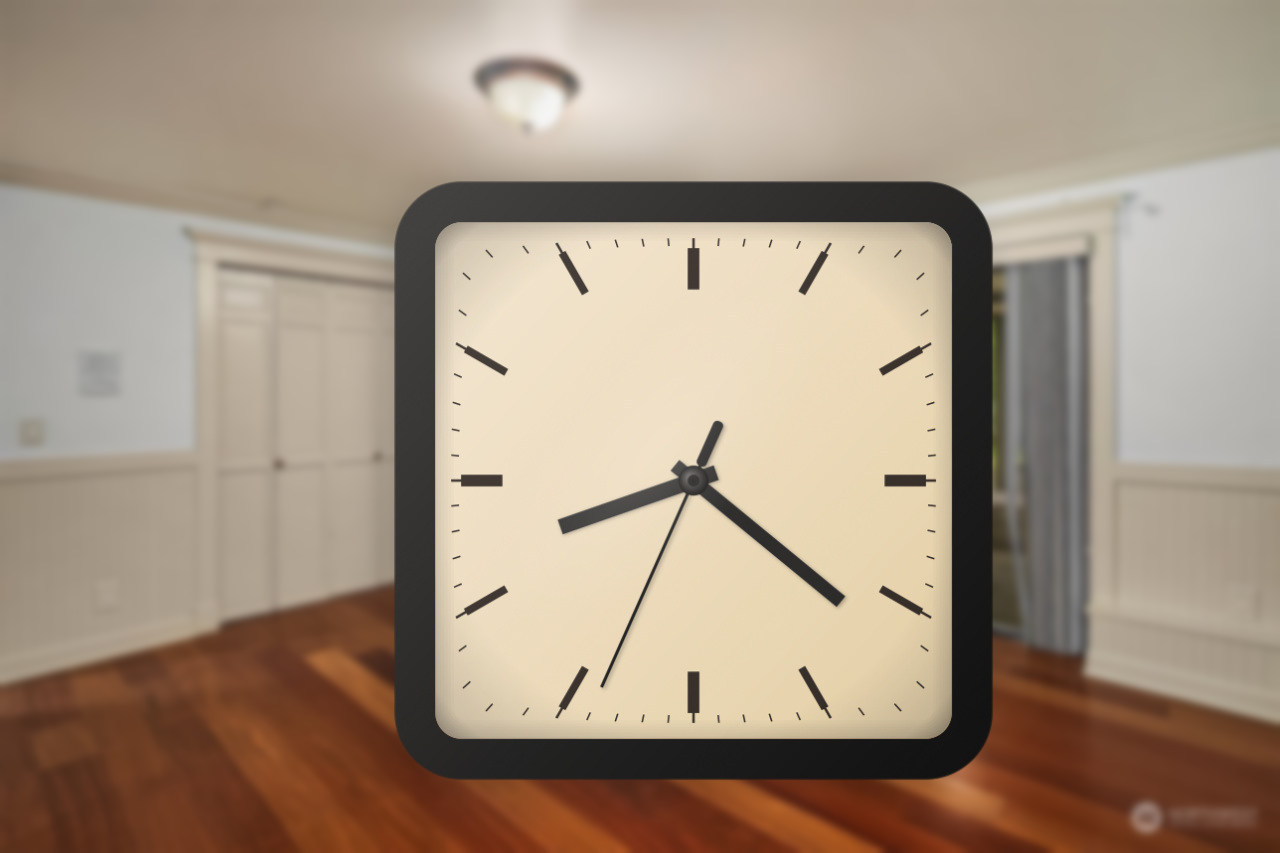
8h21m34s
